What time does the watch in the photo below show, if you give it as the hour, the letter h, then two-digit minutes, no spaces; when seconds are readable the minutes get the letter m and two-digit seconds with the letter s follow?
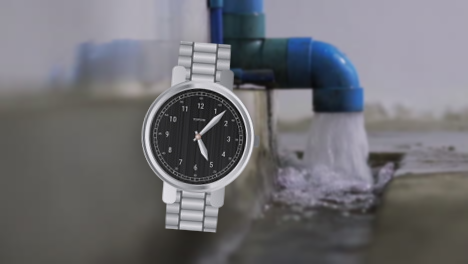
5h07
